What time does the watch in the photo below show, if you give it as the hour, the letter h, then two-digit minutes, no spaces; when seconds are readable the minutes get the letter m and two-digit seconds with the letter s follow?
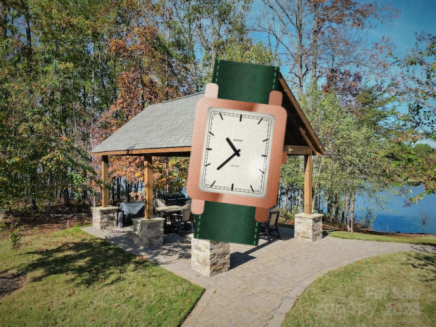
10h37
